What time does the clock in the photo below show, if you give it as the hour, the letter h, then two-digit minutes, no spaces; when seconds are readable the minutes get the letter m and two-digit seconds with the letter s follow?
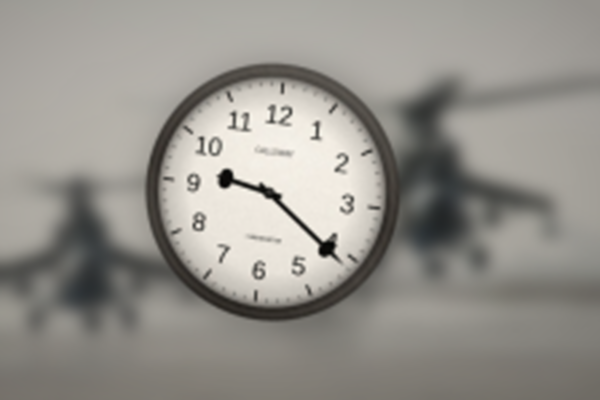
9h21
